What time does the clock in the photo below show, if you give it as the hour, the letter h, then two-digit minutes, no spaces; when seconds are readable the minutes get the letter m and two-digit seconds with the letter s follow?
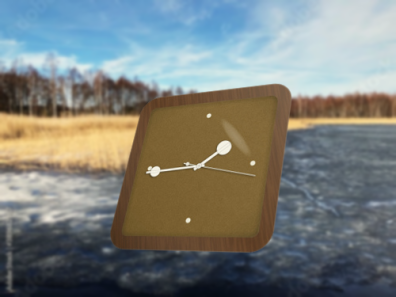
1h44m17s
